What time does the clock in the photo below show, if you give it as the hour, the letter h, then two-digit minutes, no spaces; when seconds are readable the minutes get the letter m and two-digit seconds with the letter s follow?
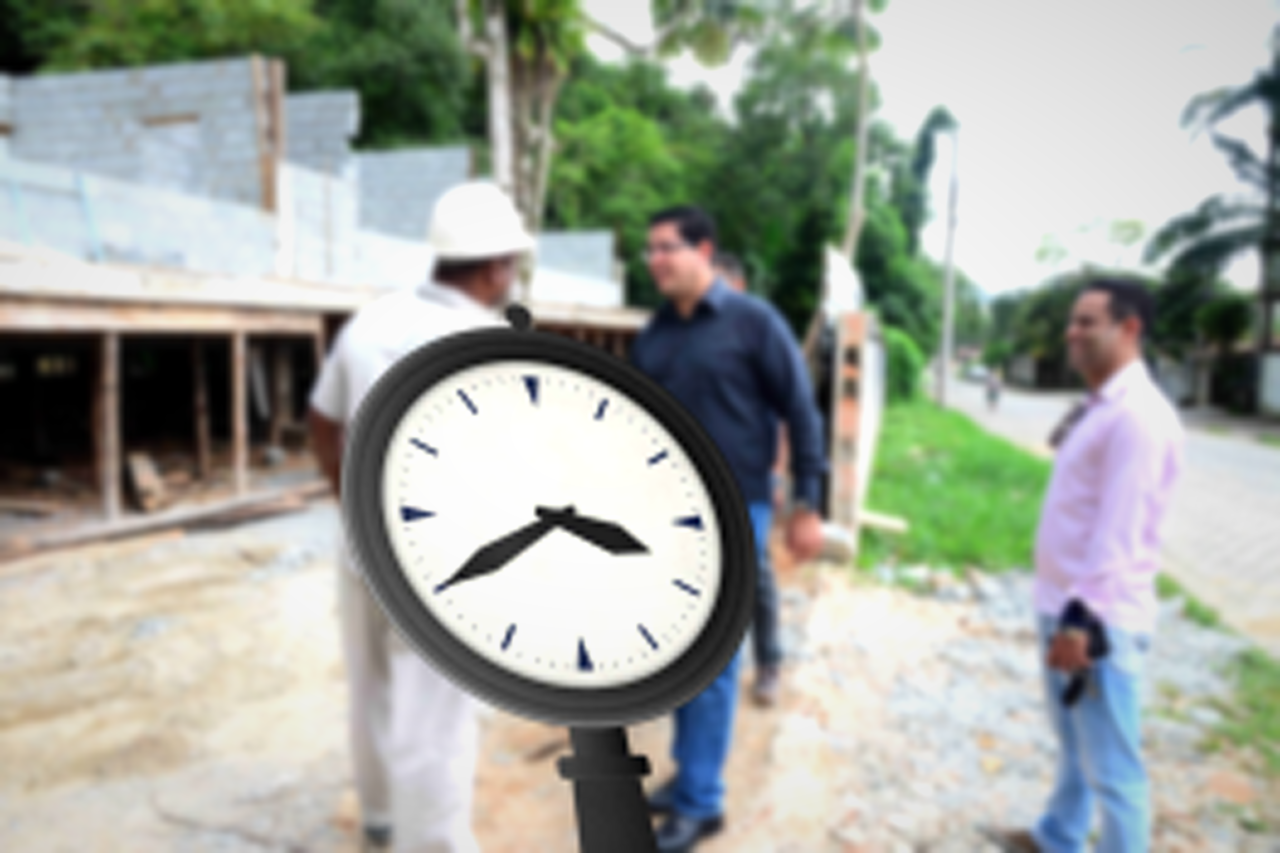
3h40
